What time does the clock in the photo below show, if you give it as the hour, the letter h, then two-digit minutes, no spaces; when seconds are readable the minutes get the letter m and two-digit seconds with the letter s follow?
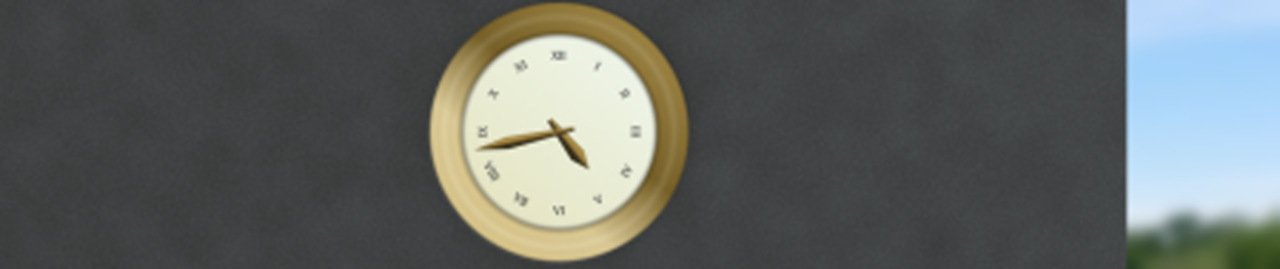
4h43
